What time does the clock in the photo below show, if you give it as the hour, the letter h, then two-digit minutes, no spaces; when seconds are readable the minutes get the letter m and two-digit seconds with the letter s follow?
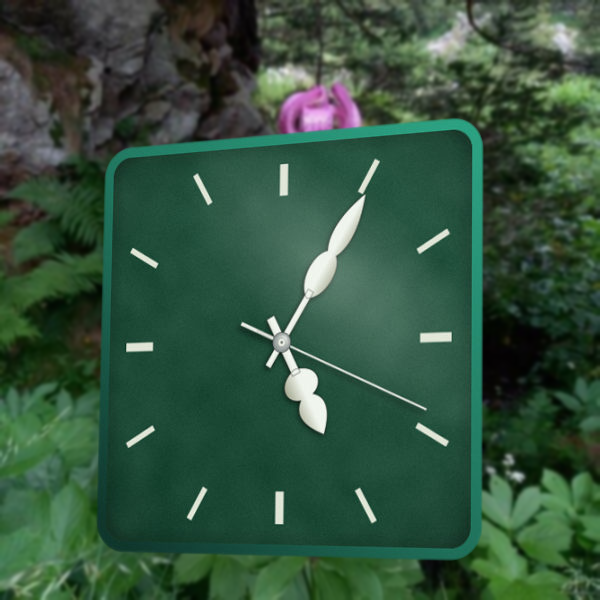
5h05m19s
